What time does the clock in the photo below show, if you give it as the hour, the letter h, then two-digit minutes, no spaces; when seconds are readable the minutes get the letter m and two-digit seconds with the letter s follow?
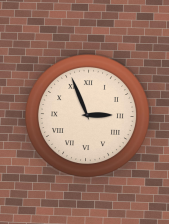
2h56
